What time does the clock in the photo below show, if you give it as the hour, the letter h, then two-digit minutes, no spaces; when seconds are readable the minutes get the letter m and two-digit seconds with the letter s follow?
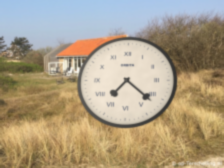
7h22
